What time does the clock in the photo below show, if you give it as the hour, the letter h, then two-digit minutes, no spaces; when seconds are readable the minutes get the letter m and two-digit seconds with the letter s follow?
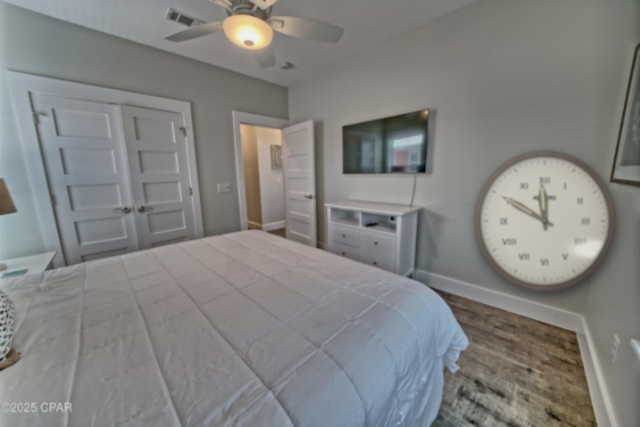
11h50
